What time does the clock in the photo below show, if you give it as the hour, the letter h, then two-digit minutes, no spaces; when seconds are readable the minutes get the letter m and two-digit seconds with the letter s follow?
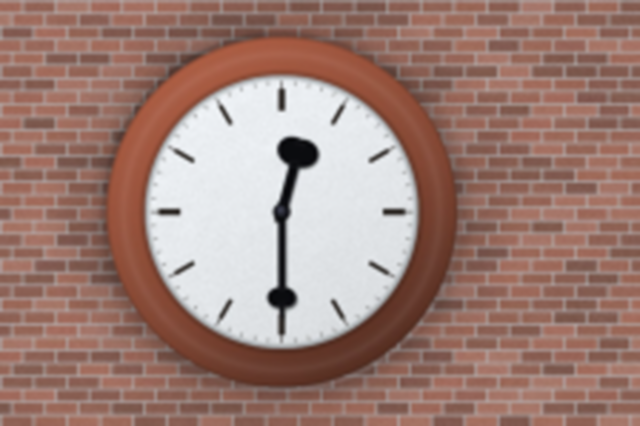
12h30
